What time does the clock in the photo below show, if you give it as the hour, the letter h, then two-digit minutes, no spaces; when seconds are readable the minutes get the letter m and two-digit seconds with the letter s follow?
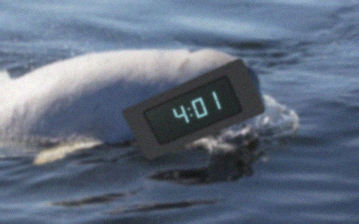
4h01
